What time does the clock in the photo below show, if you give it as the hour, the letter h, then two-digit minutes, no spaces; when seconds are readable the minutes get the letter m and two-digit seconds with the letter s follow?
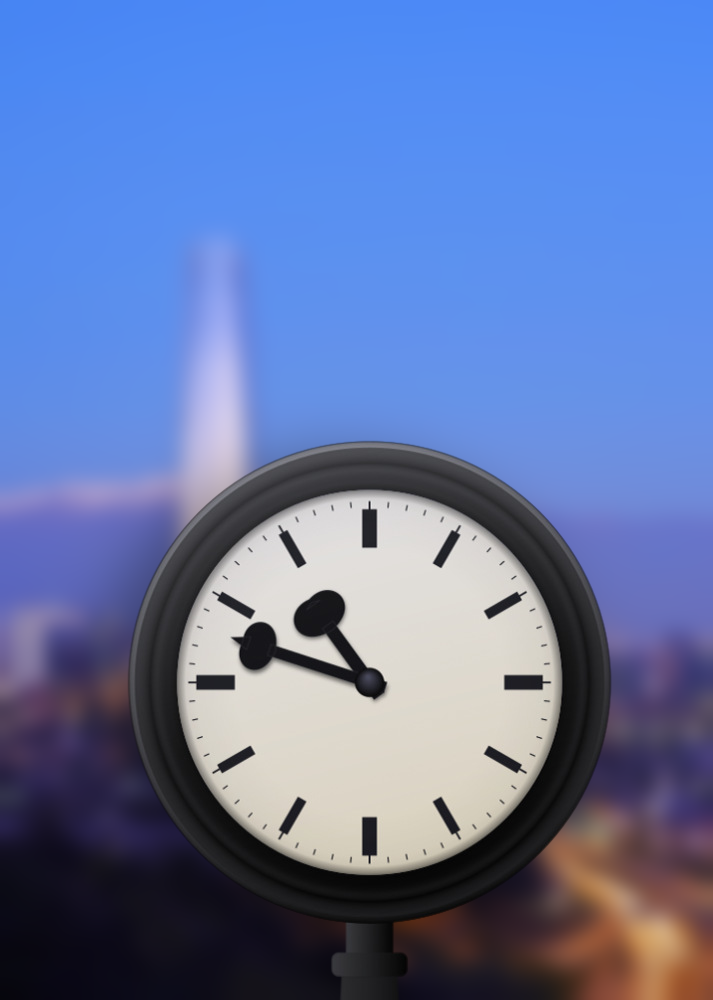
10h48
